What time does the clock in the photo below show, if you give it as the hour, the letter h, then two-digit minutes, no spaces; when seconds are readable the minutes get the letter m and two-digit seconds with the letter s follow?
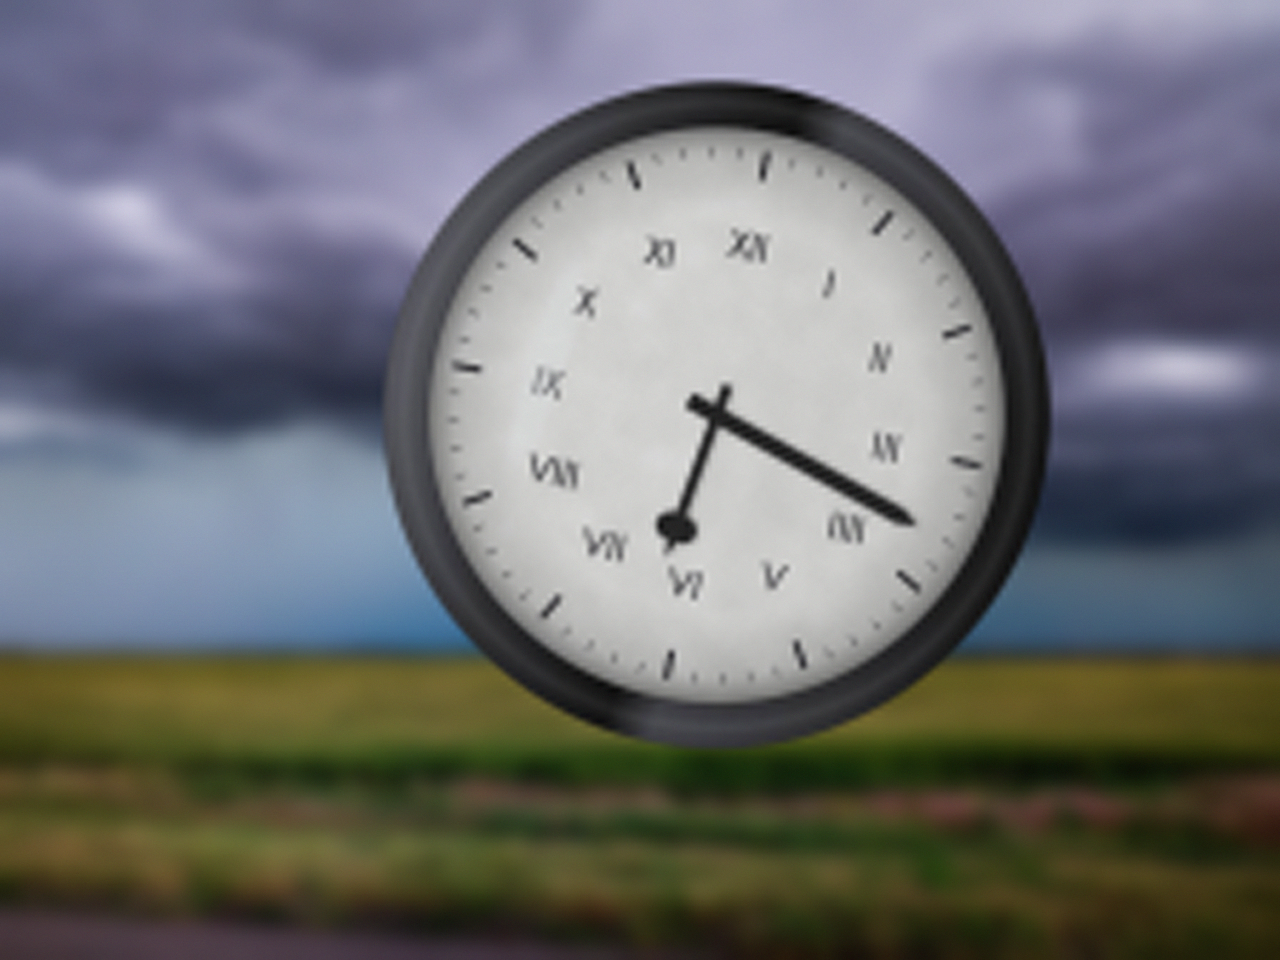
6h18
